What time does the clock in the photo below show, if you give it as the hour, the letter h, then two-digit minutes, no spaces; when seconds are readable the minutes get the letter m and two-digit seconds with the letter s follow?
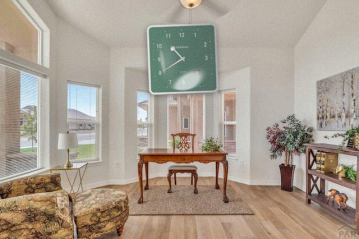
10h40
